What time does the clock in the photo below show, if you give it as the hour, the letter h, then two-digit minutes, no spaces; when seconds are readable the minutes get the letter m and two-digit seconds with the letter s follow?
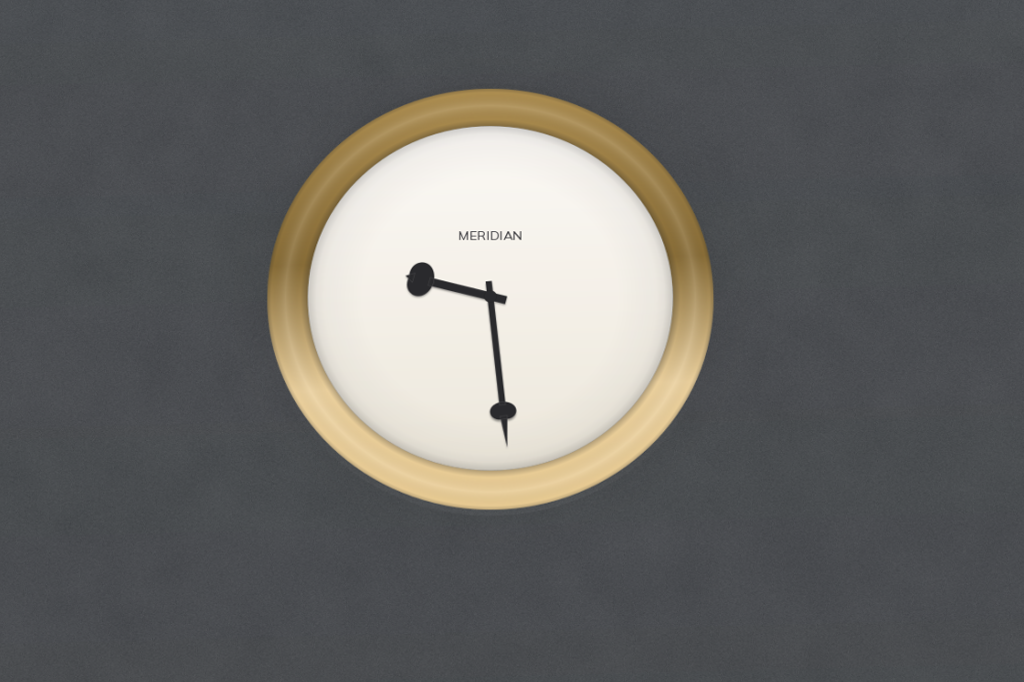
9h29
